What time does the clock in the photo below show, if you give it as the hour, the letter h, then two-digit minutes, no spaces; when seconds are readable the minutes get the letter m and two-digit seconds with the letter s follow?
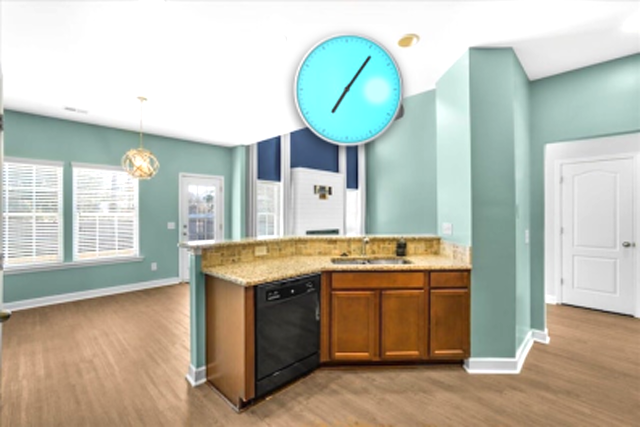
7h06
